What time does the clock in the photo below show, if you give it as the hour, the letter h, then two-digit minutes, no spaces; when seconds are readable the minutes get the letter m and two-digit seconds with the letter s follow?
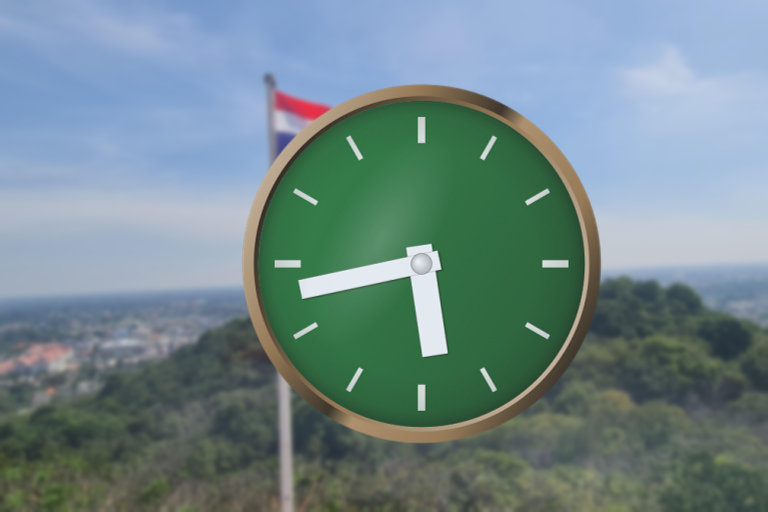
5h43
